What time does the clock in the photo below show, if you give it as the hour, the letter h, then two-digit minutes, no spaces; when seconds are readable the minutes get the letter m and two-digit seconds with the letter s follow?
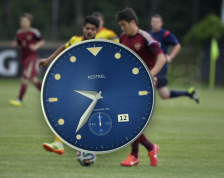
9h36
